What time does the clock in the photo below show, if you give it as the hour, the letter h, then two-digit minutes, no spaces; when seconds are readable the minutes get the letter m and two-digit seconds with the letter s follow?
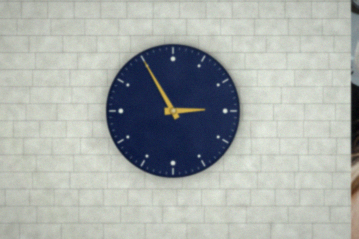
2h55
